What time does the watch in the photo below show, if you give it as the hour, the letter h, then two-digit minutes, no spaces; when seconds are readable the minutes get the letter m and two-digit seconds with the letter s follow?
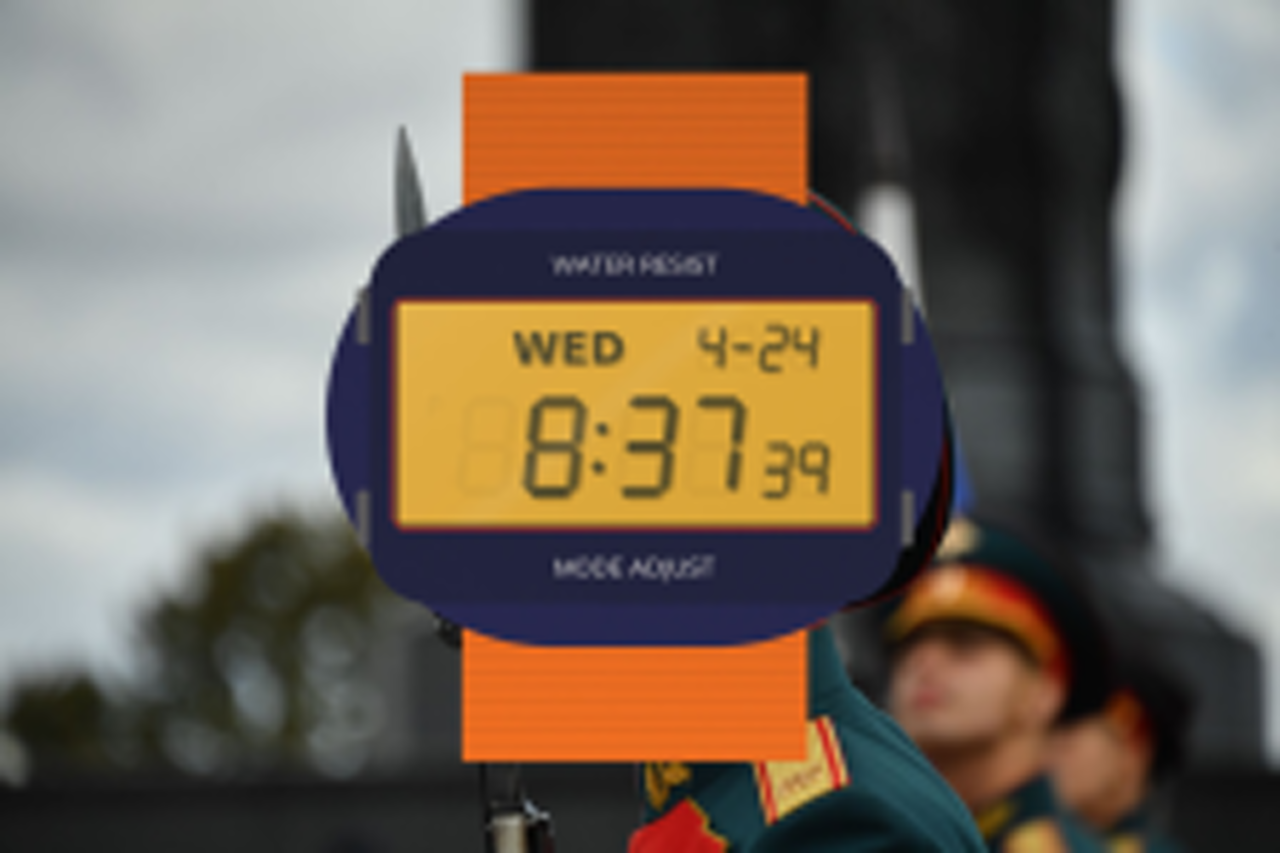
8h37m39s
